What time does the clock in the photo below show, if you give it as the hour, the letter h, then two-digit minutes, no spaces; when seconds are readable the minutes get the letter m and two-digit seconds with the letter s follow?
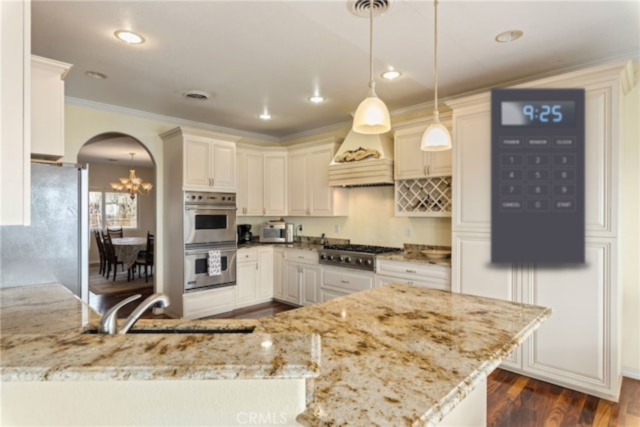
9h25
